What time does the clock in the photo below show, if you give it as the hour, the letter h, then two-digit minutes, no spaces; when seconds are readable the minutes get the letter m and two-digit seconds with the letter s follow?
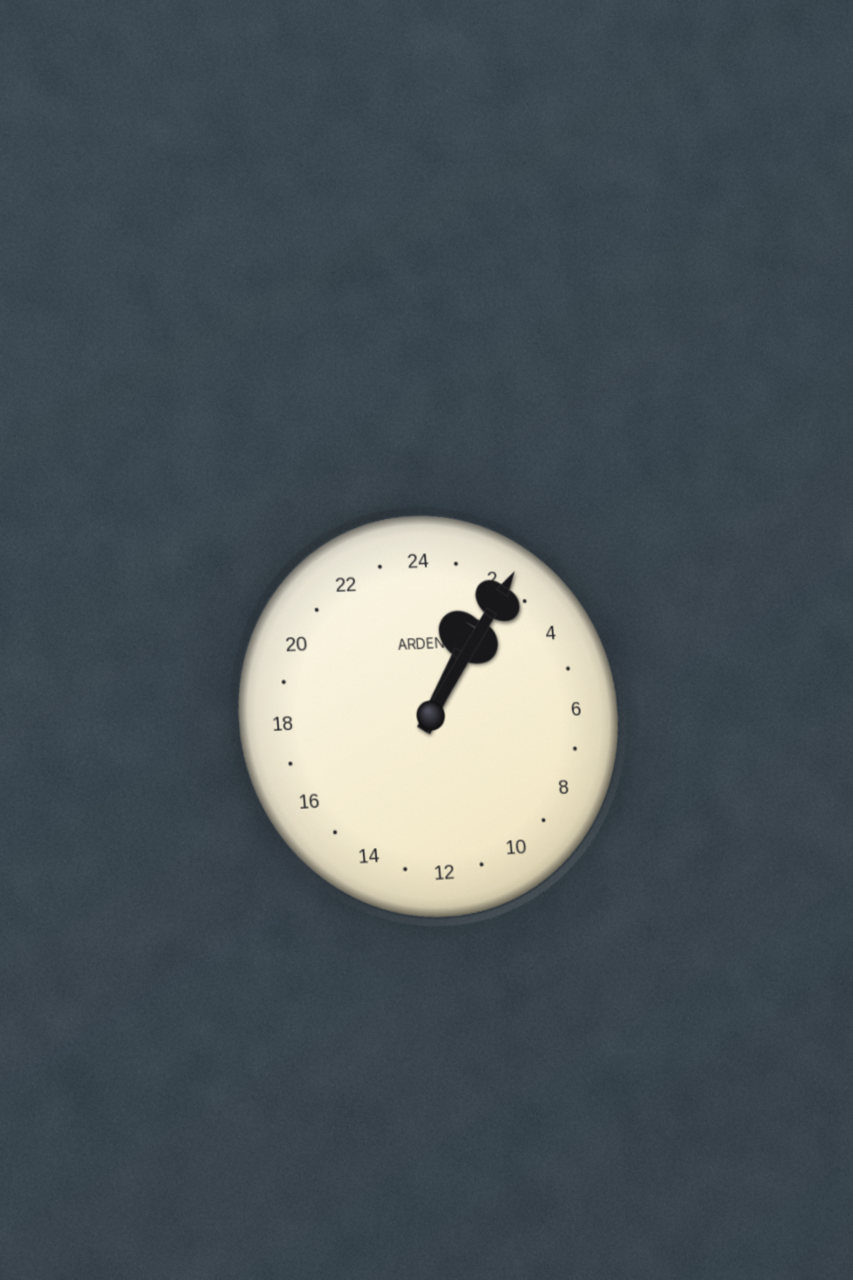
2h06
